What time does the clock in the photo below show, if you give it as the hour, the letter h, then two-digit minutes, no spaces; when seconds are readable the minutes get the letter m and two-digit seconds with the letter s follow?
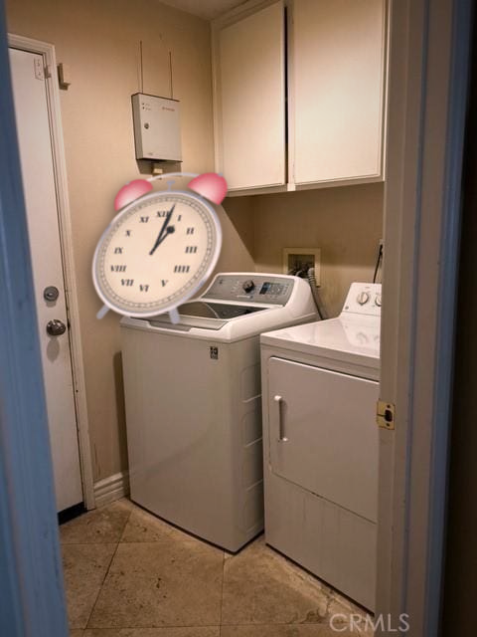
1h02
